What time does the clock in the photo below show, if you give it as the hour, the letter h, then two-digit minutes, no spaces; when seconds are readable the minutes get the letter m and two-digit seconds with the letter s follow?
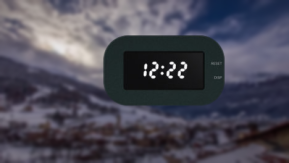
12h22
